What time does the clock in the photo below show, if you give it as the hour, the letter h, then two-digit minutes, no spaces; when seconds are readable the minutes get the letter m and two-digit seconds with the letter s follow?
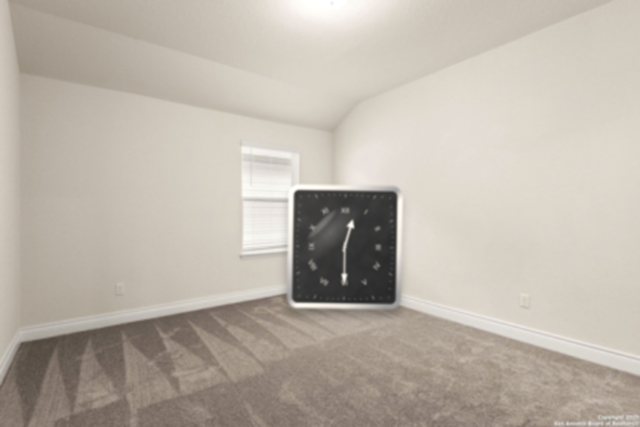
12h30
